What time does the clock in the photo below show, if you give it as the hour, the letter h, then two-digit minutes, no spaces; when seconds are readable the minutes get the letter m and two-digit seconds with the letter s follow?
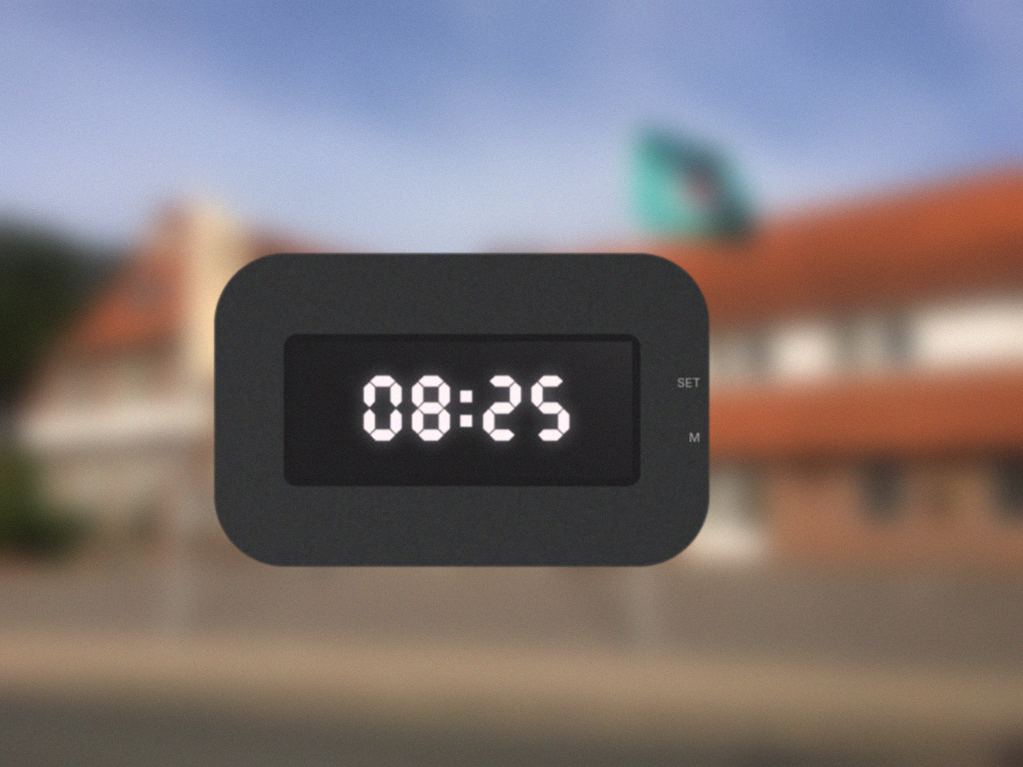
8h25
